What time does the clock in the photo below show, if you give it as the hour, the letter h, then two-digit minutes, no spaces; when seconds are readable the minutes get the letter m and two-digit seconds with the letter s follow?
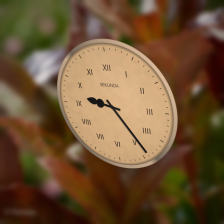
9h24
